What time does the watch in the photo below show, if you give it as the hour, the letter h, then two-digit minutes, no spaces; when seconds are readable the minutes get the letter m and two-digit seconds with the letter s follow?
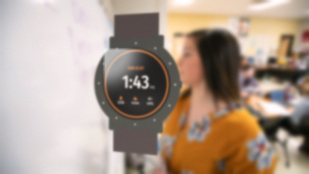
1h43
